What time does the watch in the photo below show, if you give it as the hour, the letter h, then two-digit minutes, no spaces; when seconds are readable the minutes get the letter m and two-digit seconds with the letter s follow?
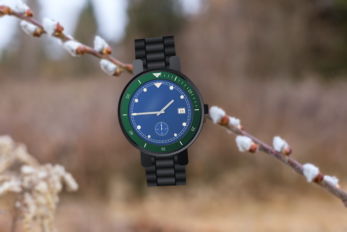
1h45
